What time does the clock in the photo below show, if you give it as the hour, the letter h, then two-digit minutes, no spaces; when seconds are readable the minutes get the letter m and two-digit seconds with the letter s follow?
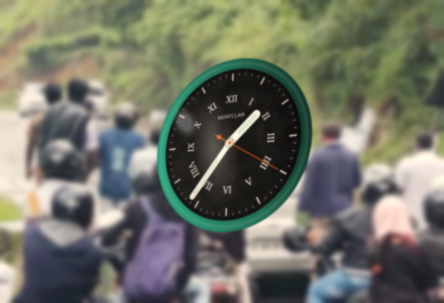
1h36m20s
